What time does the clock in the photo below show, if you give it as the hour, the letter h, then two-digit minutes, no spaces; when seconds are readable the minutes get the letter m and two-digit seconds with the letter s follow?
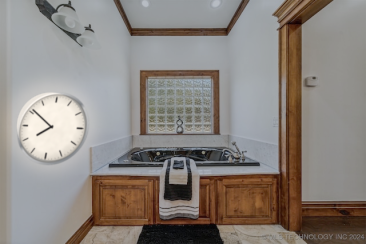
7h51
